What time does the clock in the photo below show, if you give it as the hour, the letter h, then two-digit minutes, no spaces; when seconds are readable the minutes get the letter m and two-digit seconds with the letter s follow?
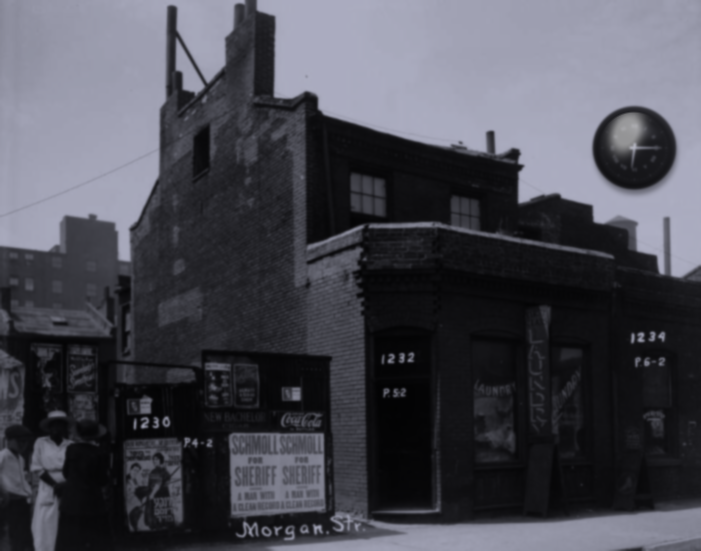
6h15
